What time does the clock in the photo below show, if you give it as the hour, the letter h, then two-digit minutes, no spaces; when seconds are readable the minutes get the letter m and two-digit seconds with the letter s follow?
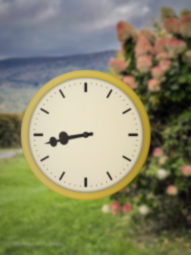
8h43
